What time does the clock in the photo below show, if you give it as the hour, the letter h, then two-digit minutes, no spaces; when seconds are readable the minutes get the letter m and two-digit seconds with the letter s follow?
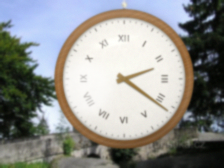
2h21
